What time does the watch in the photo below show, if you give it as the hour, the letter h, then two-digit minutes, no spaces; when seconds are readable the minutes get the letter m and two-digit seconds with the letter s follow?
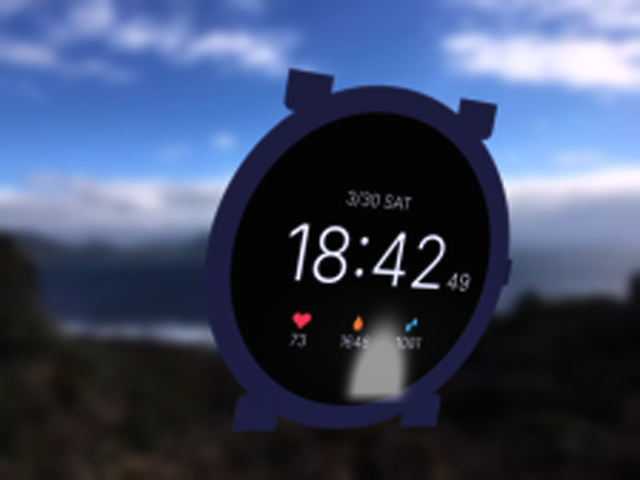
18h42m49s
